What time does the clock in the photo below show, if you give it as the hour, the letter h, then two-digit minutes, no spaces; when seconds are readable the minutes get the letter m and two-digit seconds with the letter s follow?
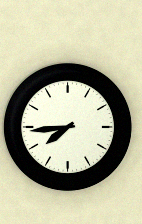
7h44
